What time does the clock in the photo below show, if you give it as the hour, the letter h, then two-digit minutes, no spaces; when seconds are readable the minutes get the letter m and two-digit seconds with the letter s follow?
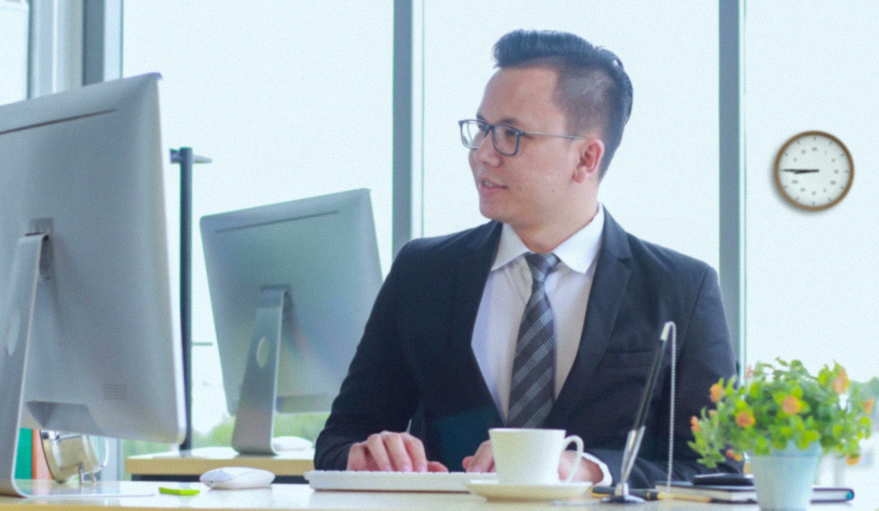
8h45
